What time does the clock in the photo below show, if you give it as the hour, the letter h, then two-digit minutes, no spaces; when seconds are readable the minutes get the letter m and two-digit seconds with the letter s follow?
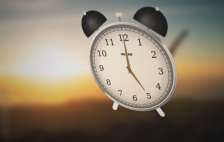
5h00
